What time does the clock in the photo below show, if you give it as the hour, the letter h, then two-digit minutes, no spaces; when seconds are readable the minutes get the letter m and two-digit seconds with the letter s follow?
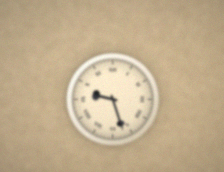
9h27
